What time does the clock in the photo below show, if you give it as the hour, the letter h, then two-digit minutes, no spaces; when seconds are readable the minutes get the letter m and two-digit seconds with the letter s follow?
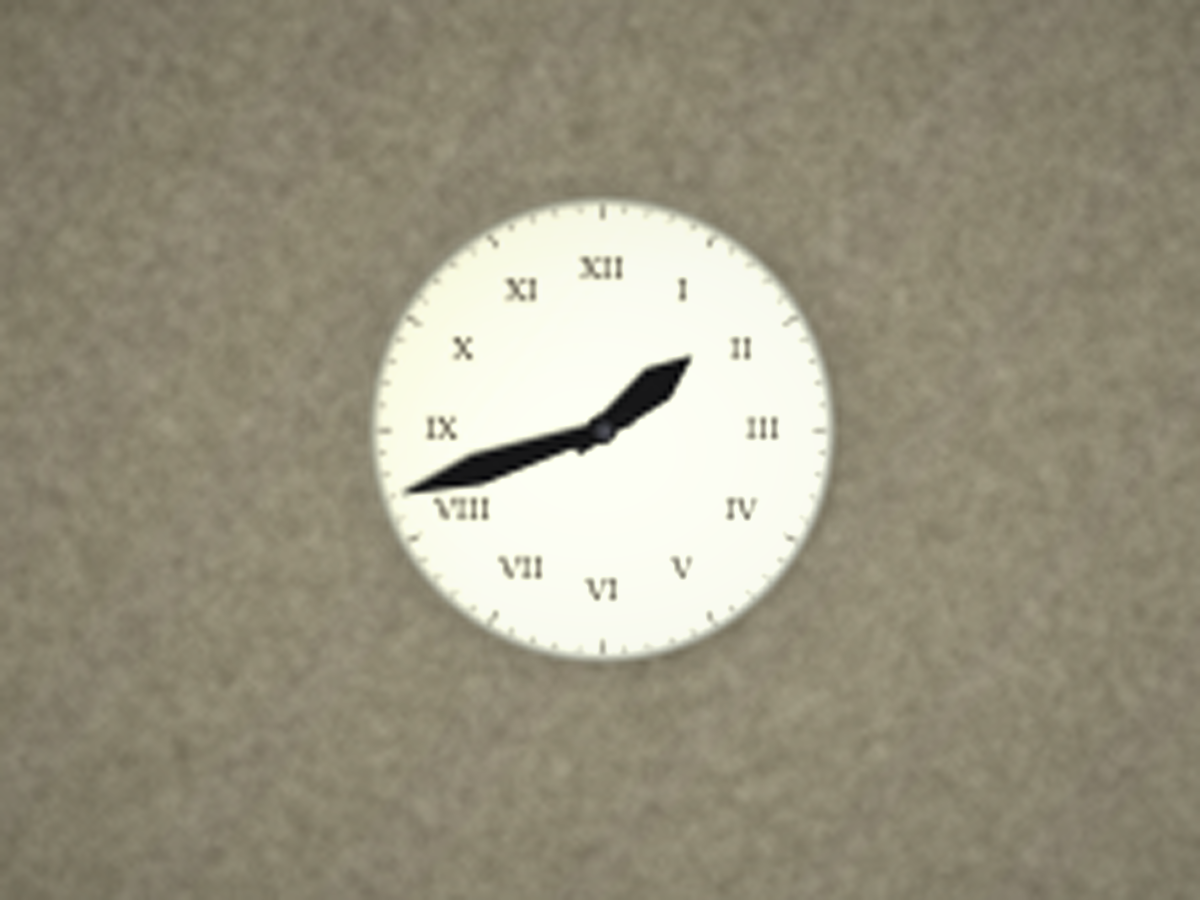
1h42
